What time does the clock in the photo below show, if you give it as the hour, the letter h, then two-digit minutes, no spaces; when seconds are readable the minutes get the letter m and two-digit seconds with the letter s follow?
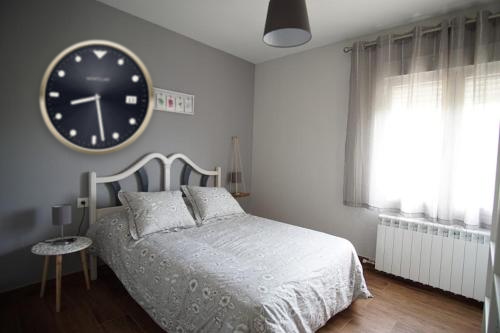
8h28
